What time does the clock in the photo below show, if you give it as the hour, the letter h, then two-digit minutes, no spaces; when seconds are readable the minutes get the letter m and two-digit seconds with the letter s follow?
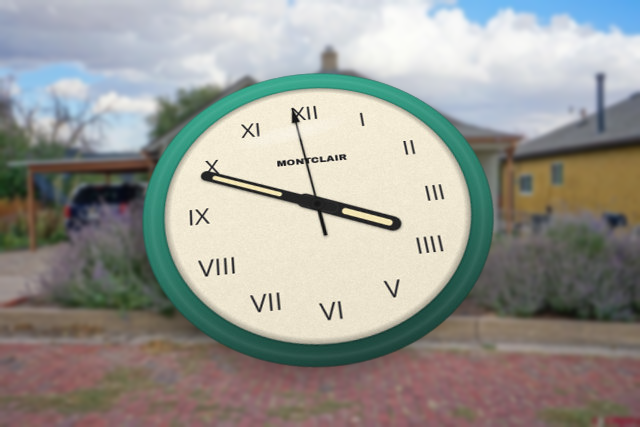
3h48m59s
